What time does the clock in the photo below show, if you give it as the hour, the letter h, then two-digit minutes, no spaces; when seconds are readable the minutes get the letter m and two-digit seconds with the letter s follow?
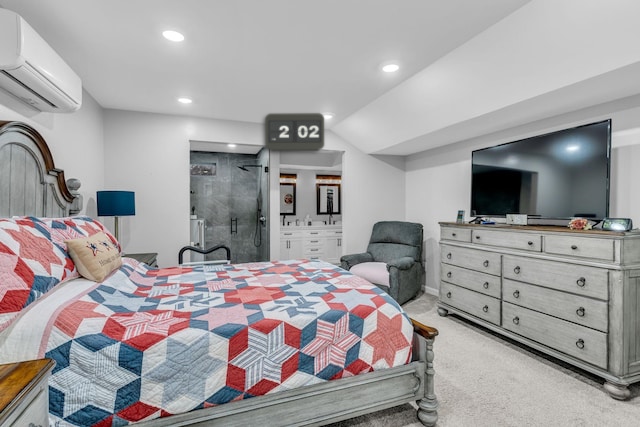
2h02
